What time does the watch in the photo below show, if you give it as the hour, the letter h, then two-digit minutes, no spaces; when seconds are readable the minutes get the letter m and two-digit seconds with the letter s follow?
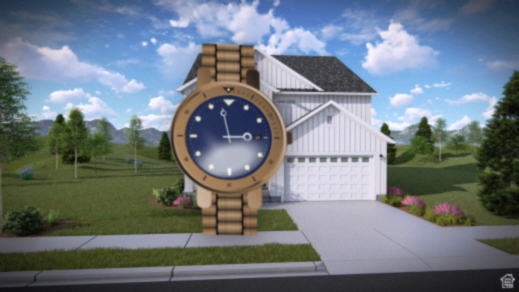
2h58
